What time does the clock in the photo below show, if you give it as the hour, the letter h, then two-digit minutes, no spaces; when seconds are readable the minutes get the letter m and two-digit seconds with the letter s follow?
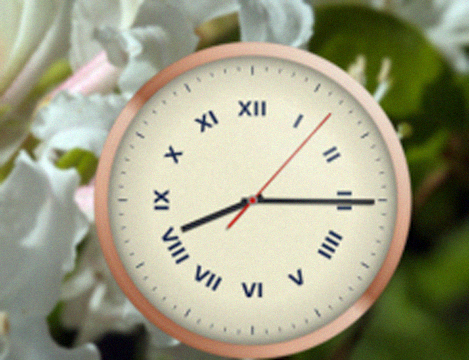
8h15m07s
